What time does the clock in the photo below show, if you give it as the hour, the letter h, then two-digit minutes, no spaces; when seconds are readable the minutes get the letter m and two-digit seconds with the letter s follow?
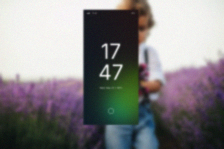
17h47
